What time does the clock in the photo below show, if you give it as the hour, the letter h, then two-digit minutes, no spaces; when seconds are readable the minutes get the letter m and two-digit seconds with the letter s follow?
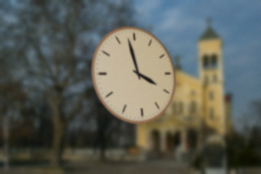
3h58
